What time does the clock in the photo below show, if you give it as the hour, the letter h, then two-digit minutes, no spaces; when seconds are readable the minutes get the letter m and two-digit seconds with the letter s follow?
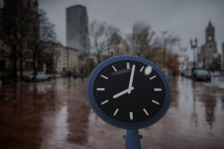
8h02
